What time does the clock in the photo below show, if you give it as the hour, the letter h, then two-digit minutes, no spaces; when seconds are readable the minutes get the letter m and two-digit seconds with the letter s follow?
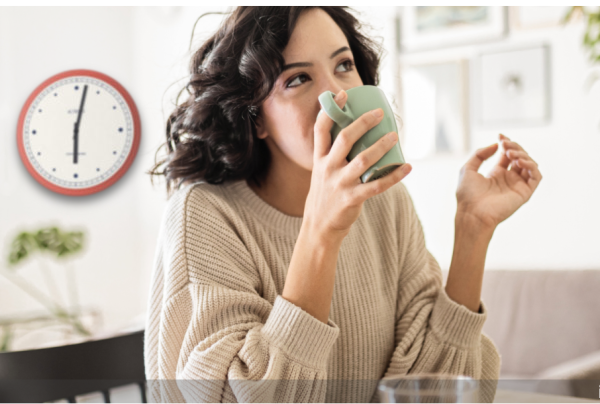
6h02
